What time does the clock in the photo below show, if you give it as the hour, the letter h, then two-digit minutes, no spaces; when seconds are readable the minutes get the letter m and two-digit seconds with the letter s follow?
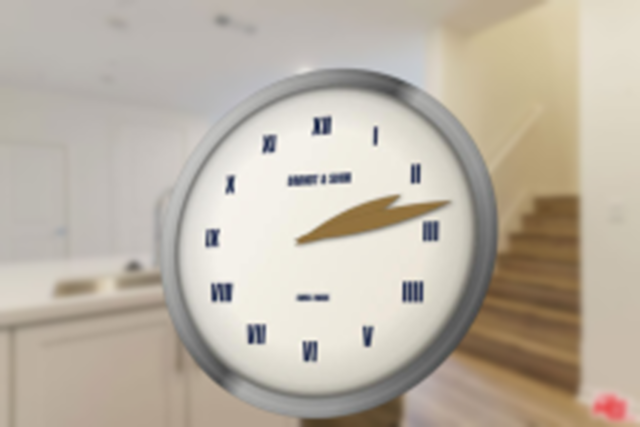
2h13
